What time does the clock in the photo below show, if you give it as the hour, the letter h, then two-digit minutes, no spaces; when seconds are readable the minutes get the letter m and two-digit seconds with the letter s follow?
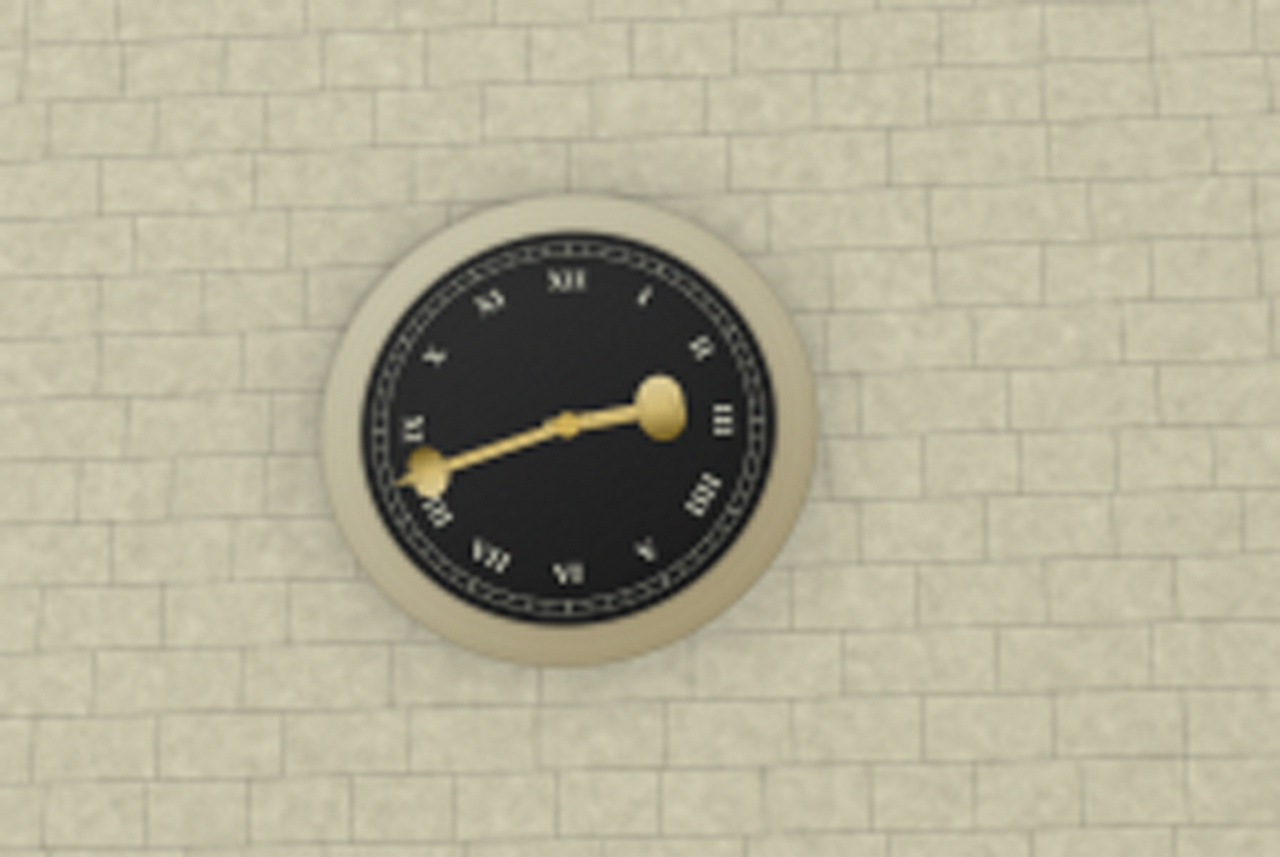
2h42
